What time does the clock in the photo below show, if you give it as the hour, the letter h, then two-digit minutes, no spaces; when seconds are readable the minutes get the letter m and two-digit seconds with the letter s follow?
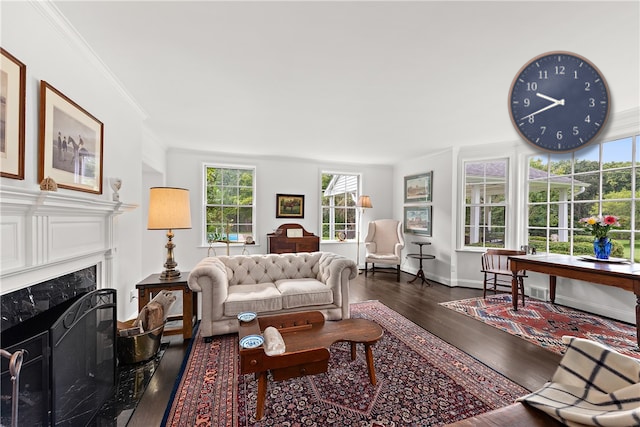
9h41
